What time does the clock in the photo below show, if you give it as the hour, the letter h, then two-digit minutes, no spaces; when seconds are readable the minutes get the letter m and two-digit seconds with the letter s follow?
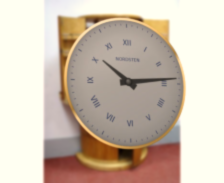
10h14
